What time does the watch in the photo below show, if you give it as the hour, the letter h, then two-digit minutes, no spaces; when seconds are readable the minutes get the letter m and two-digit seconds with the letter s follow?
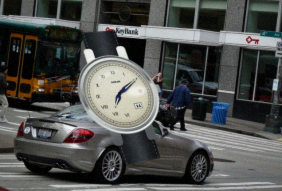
7h10
